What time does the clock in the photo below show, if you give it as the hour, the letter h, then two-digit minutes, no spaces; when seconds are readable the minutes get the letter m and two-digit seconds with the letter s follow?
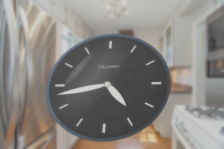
4h43
